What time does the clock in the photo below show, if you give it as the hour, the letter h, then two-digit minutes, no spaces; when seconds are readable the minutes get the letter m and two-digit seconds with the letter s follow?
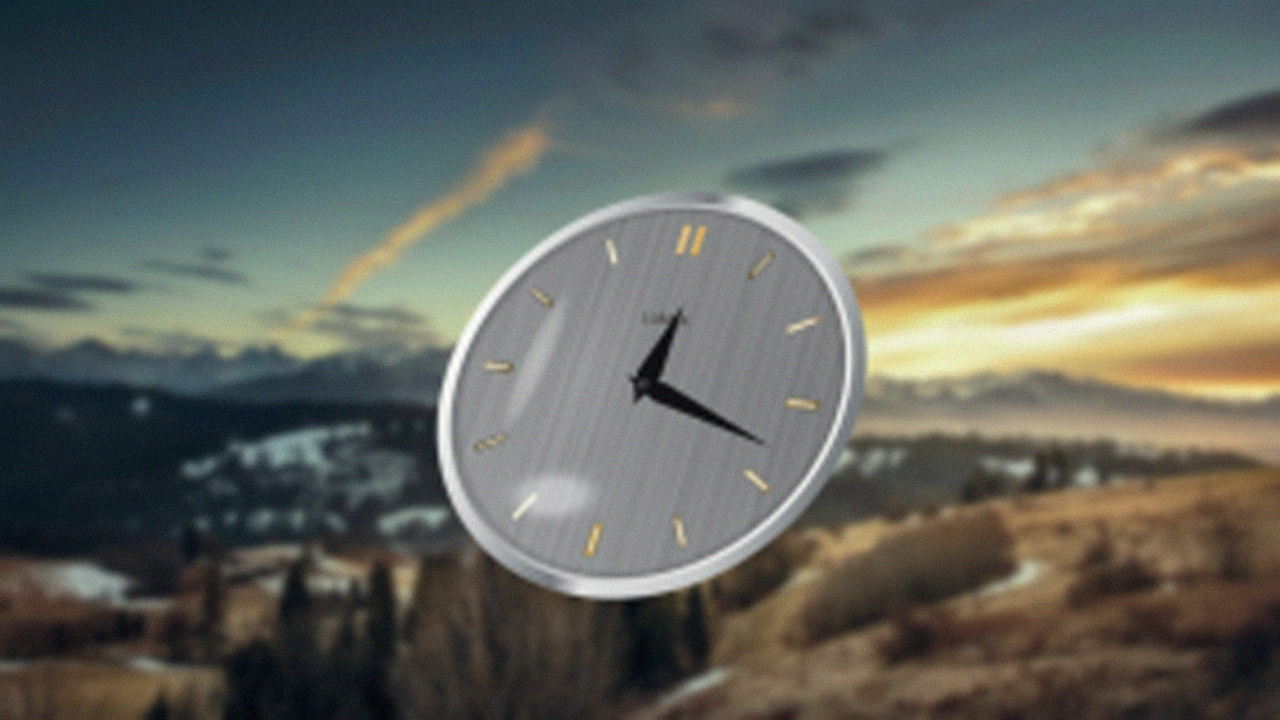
12h18
